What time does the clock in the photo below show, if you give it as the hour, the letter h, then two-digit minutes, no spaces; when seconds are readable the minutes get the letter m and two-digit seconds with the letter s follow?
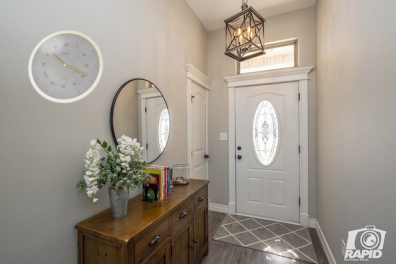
10h19
